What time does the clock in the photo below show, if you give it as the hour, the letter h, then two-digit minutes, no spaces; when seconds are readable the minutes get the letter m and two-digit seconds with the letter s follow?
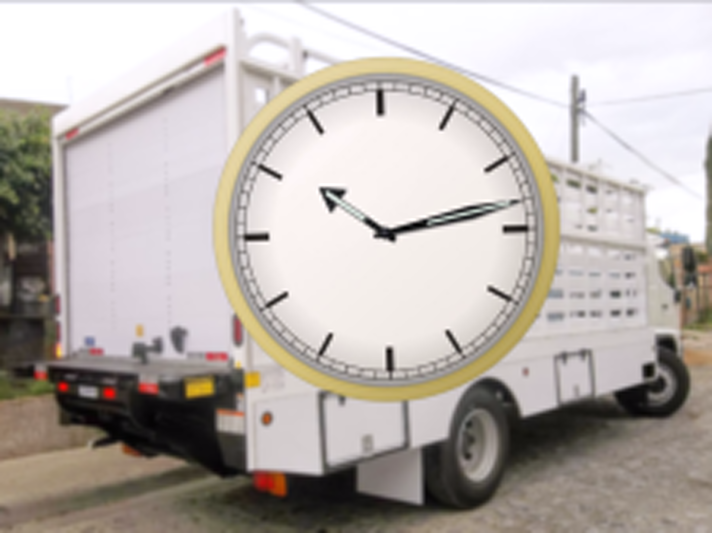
10h13
